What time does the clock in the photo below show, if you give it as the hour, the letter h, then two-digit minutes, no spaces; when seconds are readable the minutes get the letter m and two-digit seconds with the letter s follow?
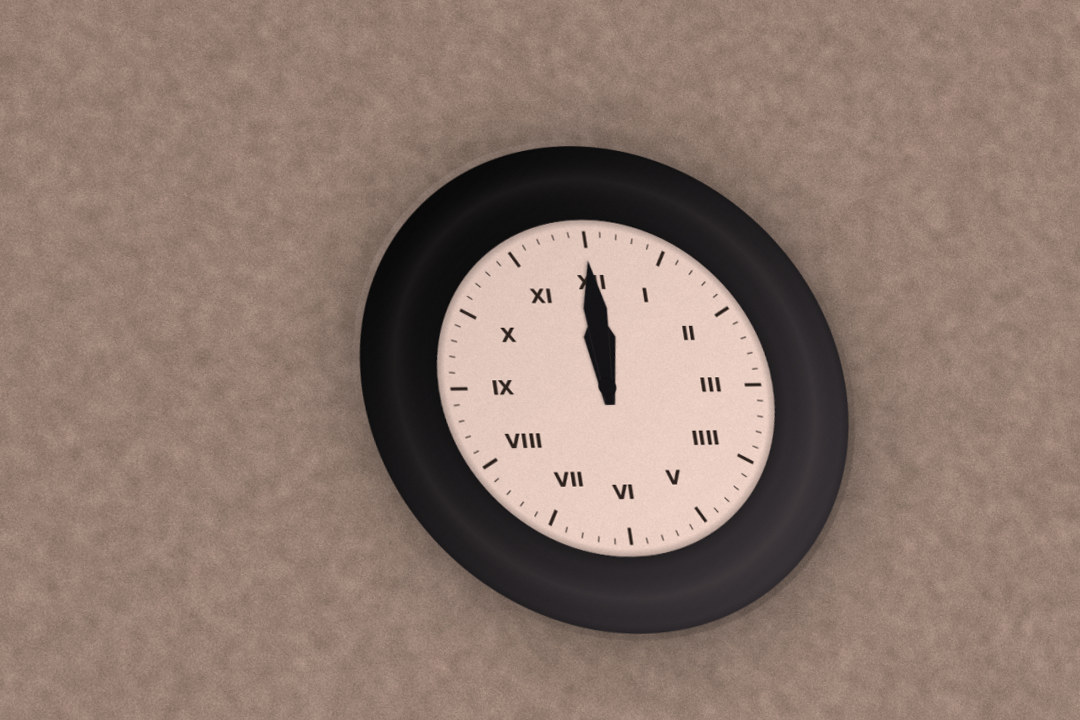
12h00
